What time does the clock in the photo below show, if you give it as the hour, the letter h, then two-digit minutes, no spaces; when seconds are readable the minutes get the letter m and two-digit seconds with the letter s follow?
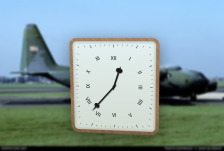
12h37
